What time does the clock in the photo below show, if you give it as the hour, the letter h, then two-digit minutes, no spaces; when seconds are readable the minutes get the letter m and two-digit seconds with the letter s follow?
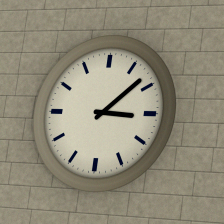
3h08
